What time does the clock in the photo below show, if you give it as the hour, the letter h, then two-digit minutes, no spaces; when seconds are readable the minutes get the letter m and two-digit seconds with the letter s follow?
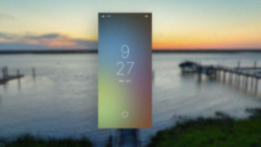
9h27
